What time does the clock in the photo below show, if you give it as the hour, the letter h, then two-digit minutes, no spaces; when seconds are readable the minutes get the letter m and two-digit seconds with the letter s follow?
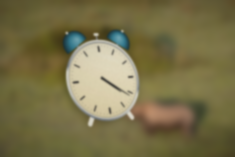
4h21
